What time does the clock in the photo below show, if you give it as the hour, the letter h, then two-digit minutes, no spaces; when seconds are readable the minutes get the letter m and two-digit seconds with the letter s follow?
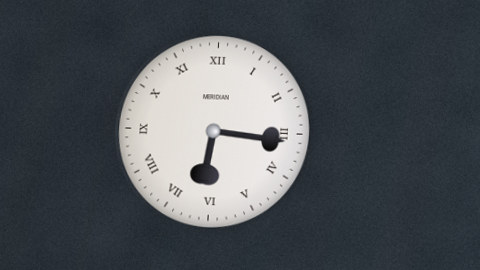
6h16
